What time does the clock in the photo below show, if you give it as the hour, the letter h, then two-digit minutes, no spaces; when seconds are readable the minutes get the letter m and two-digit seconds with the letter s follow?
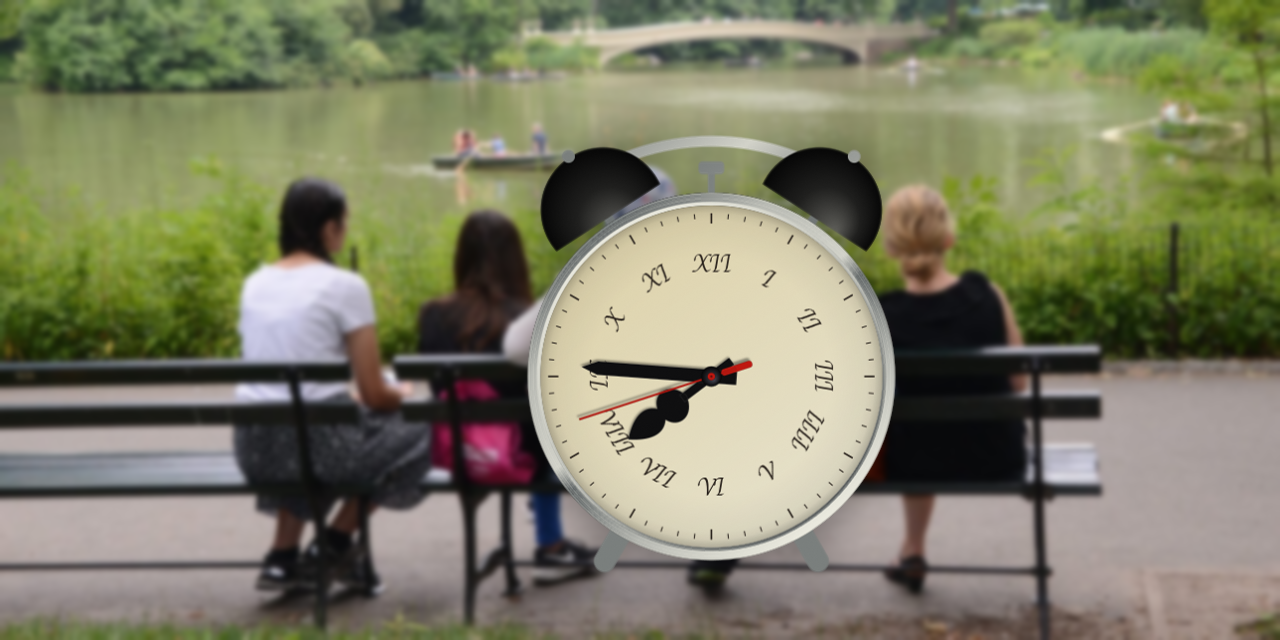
7h45m42s
